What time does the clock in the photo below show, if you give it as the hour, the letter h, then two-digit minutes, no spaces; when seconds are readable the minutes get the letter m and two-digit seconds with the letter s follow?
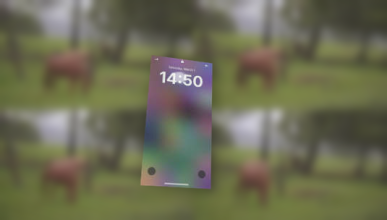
14h50
